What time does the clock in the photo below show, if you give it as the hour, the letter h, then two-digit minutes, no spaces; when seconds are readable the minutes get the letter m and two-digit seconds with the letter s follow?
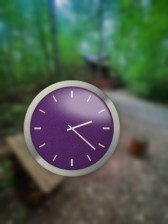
2h22
